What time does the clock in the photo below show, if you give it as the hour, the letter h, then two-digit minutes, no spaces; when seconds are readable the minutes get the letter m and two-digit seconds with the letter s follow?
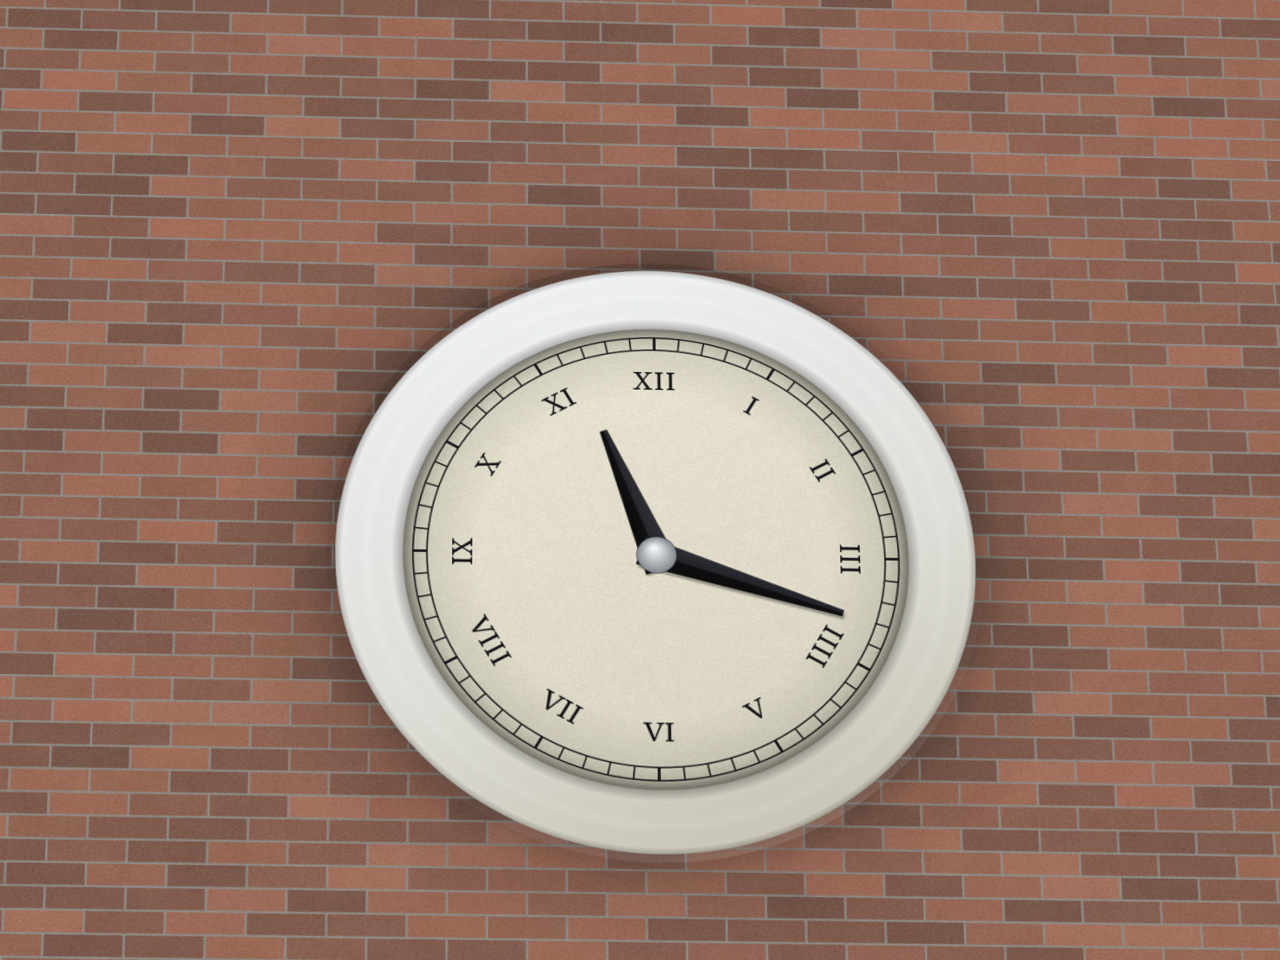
11h18
